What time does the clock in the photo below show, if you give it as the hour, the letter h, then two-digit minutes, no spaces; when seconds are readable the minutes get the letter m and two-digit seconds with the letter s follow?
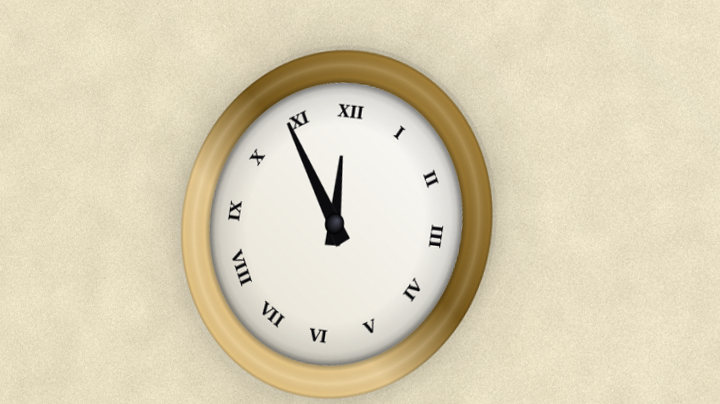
11h54
